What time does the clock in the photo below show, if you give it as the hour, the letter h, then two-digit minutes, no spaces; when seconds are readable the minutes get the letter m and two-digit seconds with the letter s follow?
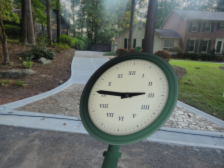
2h46
